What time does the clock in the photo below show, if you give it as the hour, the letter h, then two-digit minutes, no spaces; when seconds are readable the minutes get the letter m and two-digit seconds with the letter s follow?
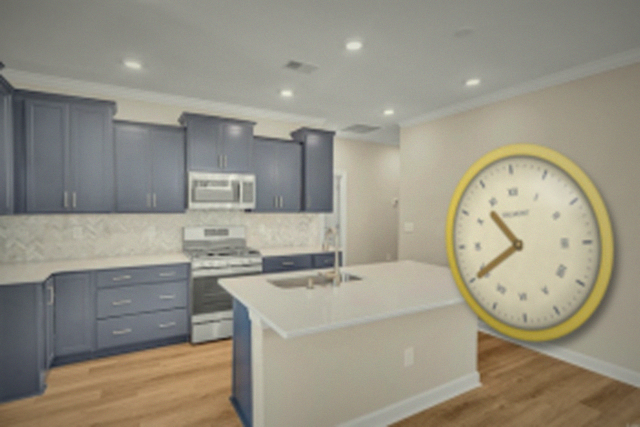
10h40
